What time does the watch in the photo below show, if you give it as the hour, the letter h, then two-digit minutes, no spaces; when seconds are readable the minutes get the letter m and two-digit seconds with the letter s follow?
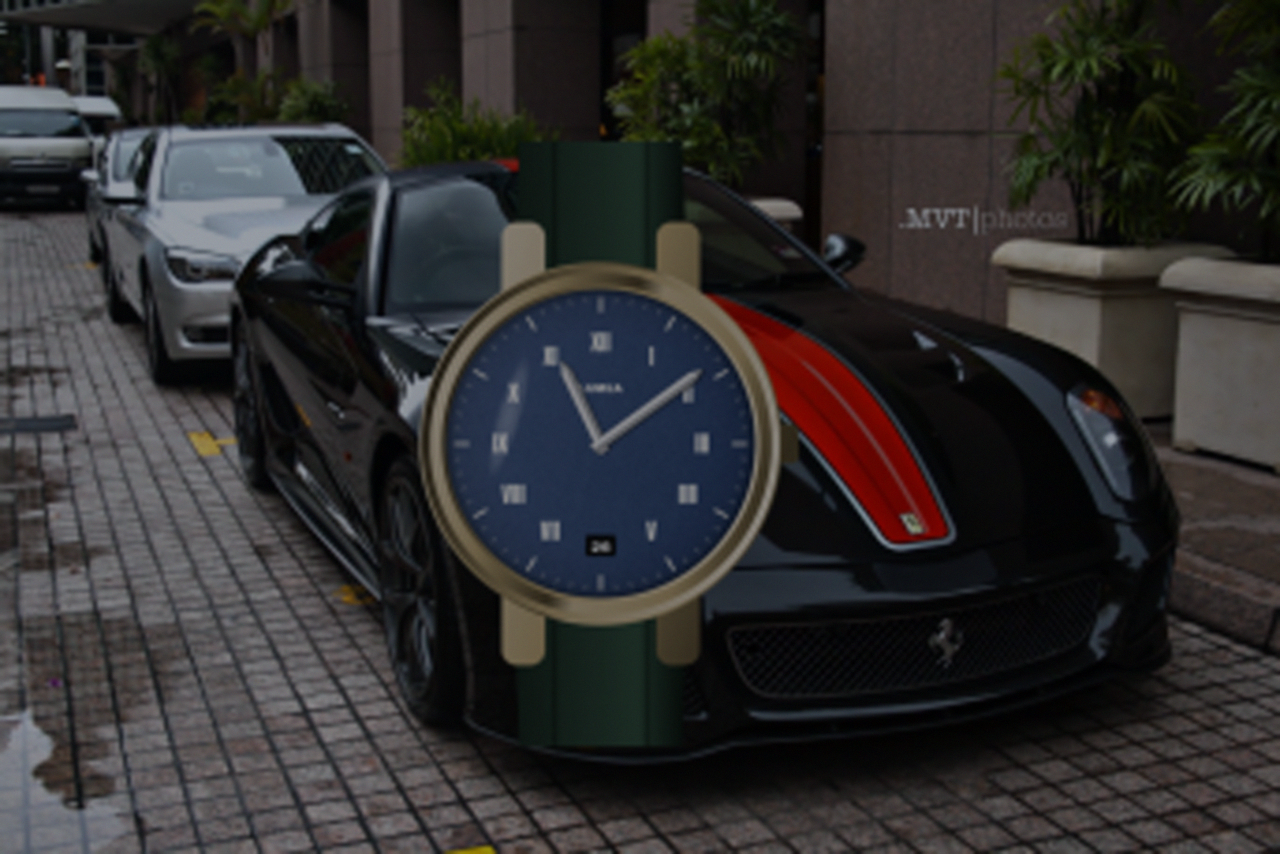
11h09
